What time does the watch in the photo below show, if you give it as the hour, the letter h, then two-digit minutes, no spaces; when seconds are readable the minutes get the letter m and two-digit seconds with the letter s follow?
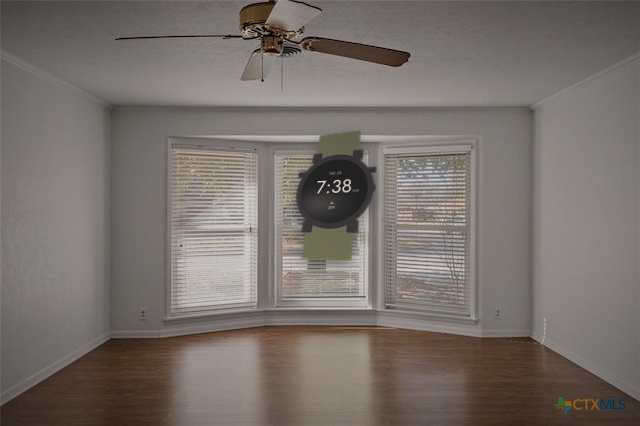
7h38
